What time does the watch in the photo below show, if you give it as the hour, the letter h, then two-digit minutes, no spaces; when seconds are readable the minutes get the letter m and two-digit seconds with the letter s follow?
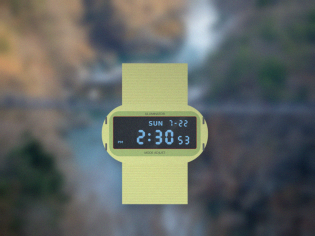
2h30m53s
